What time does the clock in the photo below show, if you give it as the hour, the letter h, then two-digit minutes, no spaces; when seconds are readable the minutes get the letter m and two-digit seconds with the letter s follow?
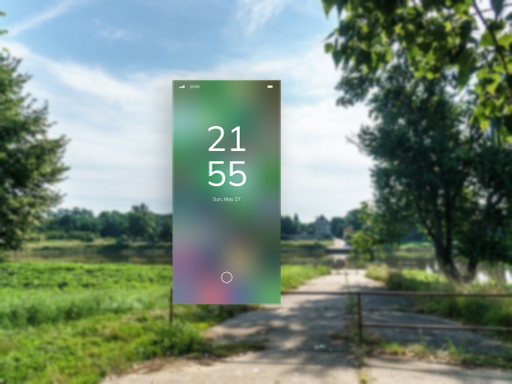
21h55
